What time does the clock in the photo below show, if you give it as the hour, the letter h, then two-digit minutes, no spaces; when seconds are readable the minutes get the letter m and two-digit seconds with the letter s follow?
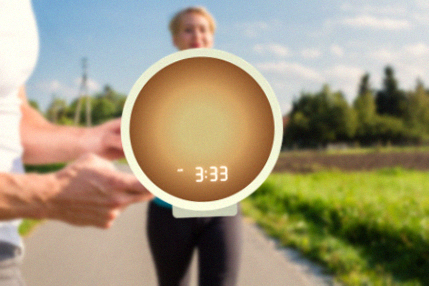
3h33
